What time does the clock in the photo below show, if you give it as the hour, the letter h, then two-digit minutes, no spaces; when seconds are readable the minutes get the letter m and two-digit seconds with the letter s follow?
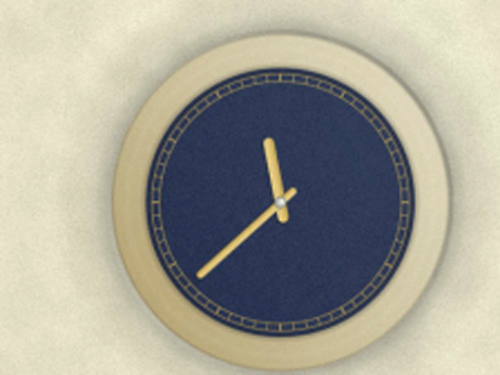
11h38
